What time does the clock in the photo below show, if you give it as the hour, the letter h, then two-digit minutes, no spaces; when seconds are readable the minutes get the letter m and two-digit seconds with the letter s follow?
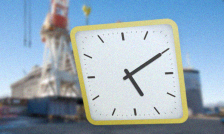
5h10
